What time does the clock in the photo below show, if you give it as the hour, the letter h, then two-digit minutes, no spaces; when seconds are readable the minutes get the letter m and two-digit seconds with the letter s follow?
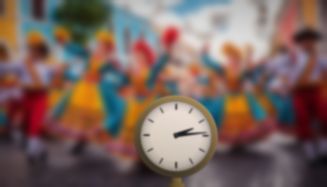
2h14
